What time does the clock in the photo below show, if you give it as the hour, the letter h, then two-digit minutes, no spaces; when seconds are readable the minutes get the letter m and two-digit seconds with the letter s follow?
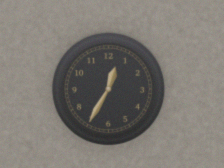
12h35
